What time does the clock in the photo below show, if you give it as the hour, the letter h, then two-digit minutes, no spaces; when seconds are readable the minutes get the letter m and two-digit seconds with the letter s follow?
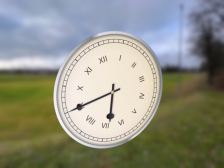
6h45
